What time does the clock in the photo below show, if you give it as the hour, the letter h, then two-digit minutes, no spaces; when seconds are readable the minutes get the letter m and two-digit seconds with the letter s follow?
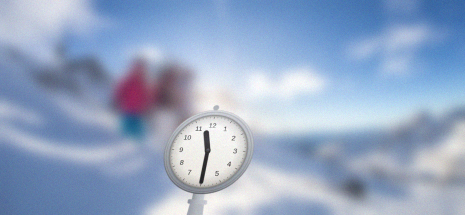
11h30
